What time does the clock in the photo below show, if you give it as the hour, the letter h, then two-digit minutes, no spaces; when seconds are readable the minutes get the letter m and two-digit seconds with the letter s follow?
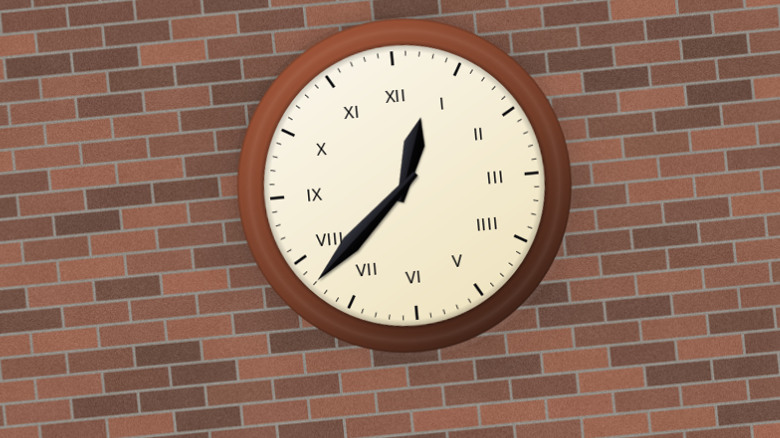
12h38
